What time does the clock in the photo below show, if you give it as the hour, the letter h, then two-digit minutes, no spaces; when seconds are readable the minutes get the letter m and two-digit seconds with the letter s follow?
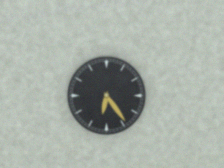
6h24
